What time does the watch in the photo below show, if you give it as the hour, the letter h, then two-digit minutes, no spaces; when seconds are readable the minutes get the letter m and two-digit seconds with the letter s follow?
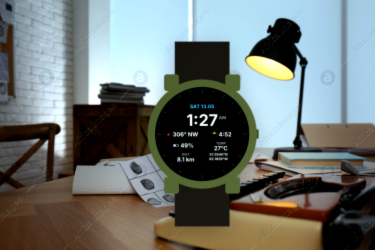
1h27
